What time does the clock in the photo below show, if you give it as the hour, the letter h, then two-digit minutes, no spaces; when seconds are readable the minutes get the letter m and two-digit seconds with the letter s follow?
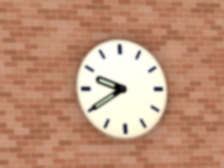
9h40
